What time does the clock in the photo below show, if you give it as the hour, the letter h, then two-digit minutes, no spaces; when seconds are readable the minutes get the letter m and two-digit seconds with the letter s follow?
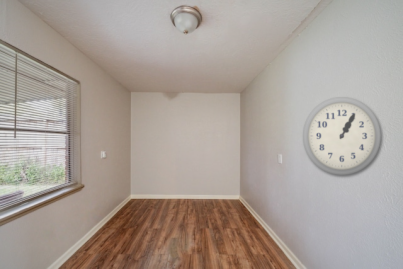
1h05
